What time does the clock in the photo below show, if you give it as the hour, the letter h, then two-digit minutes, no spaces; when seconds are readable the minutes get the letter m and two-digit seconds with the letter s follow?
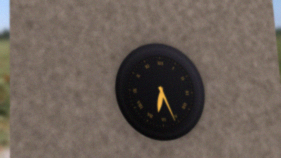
6h26
